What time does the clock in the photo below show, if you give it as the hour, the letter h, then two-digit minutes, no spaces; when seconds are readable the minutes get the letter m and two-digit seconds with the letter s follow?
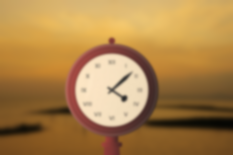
4h08
